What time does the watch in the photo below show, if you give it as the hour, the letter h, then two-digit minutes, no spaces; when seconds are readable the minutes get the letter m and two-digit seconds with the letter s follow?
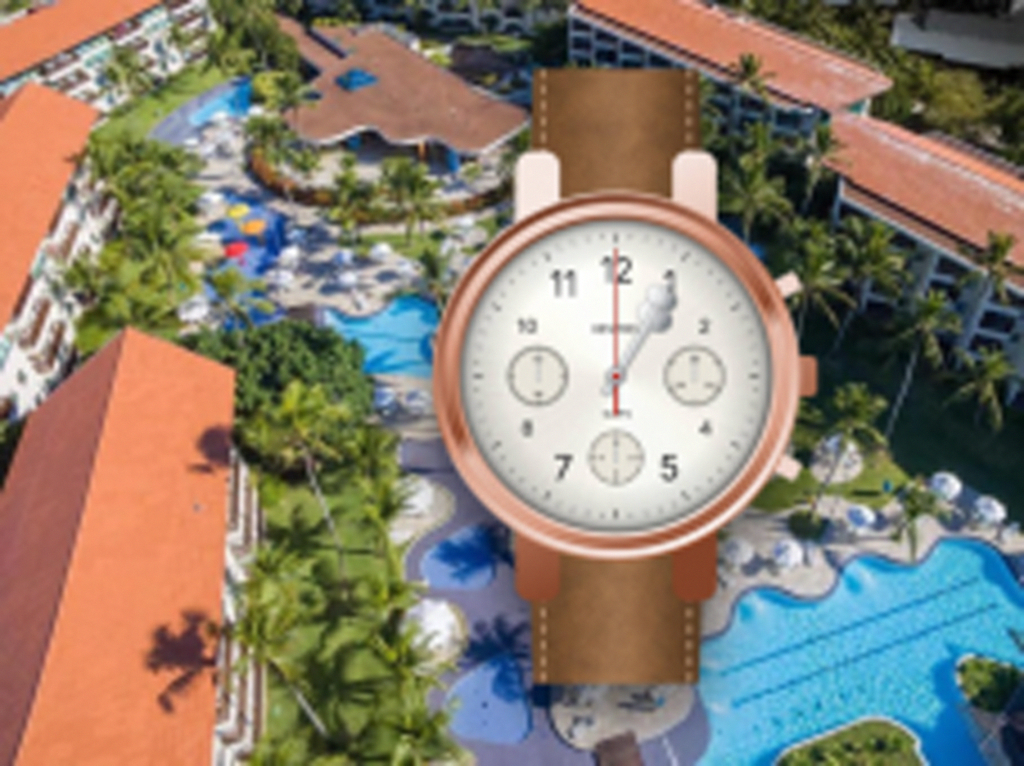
1h05
